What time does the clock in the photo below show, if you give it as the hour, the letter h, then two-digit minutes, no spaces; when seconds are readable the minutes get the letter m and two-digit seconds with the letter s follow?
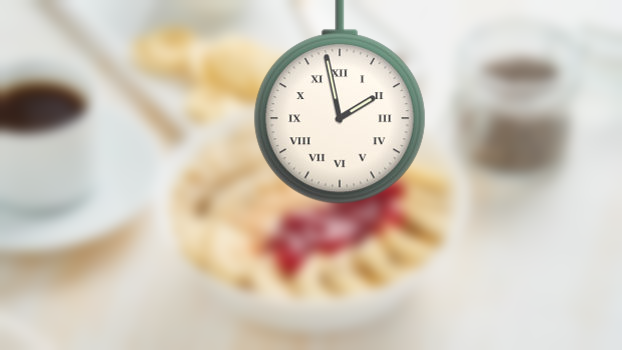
1h58
